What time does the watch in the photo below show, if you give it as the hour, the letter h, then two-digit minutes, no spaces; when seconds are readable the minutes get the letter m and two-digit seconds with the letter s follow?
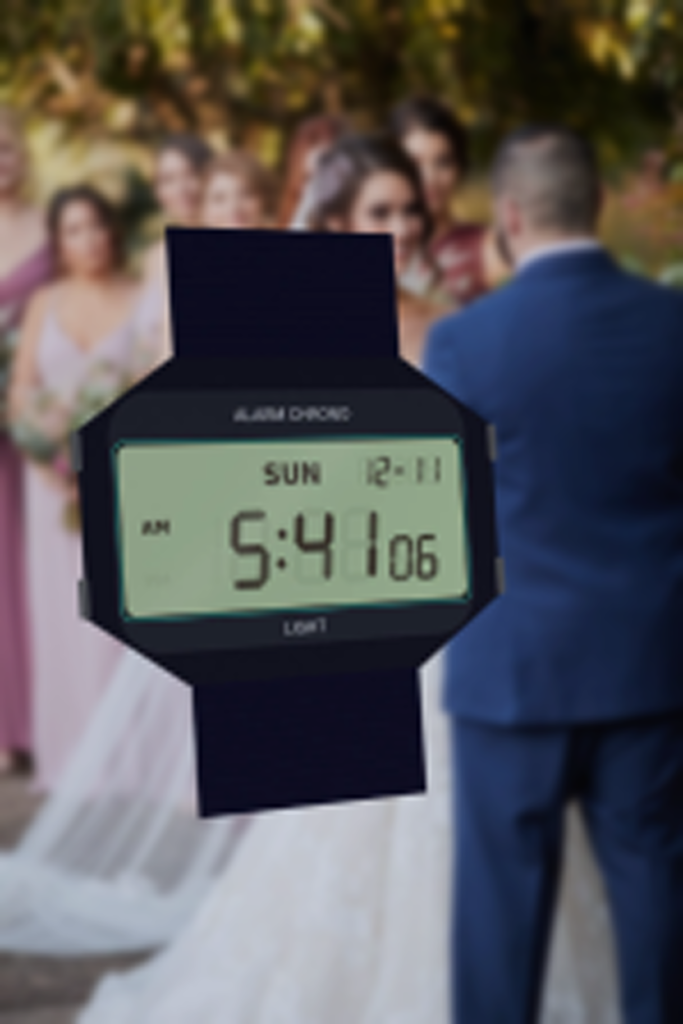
5h41m06s
